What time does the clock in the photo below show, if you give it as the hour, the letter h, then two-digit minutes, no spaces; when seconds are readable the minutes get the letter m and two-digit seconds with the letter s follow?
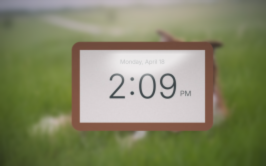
2h09
